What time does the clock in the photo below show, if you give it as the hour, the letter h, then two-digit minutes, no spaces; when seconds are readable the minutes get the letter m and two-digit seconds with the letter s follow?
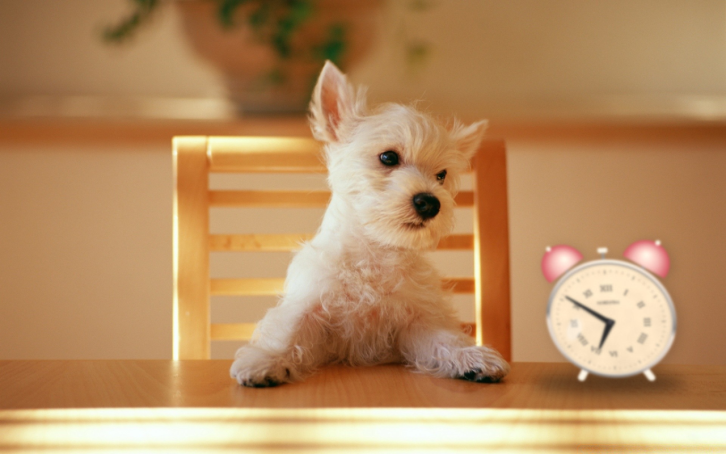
6h51
